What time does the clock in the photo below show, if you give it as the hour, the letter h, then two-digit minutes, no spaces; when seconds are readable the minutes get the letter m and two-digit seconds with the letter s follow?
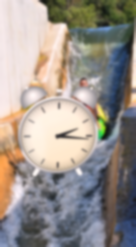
2h16
